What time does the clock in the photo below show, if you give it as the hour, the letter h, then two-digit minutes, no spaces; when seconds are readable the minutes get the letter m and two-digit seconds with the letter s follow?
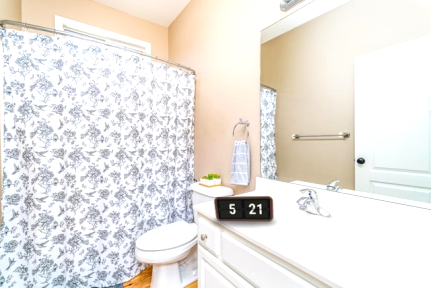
5h21
